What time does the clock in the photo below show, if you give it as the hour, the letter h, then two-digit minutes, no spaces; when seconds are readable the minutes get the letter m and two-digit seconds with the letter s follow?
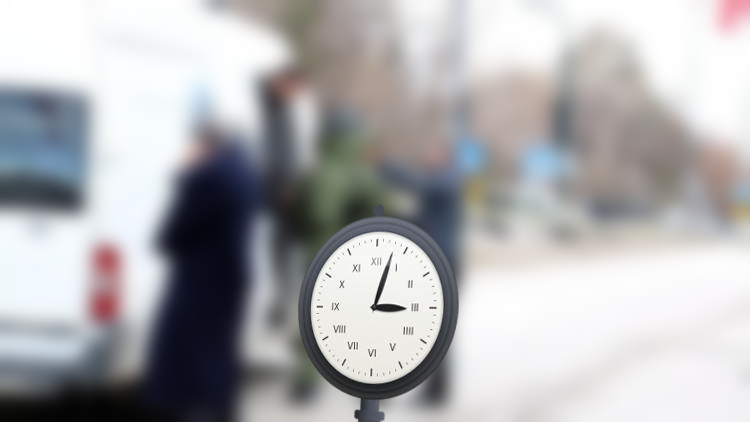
3h03
